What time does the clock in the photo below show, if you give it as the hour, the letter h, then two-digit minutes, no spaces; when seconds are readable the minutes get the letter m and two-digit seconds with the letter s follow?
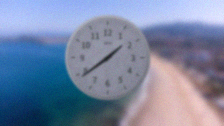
1h39
